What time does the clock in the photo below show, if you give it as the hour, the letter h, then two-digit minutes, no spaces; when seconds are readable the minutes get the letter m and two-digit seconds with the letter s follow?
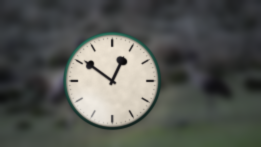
12h51
